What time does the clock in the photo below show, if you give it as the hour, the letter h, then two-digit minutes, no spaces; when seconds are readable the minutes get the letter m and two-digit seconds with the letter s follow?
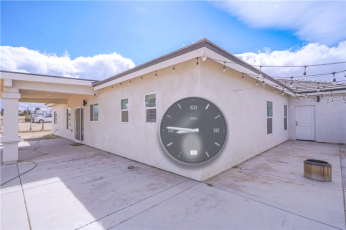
8h46
